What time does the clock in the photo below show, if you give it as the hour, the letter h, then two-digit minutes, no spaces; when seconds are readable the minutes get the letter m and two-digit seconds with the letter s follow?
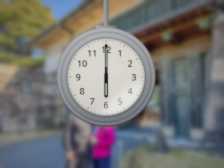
6h00
